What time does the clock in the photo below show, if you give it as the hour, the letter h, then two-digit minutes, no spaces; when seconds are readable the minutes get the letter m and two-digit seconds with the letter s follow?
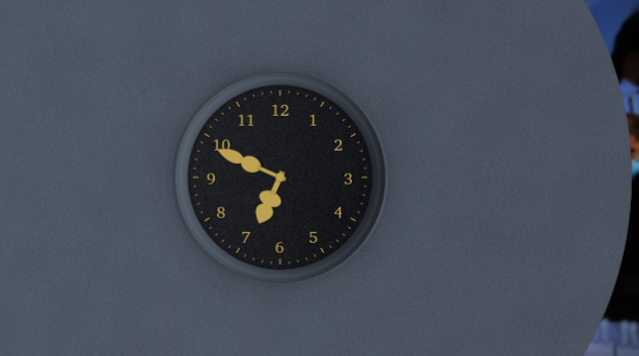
6h49
